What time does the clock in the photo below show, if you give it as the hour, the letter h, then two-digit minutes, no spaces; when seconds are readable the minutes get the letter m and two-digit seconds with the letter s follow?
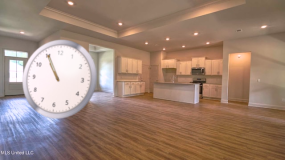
10h55
